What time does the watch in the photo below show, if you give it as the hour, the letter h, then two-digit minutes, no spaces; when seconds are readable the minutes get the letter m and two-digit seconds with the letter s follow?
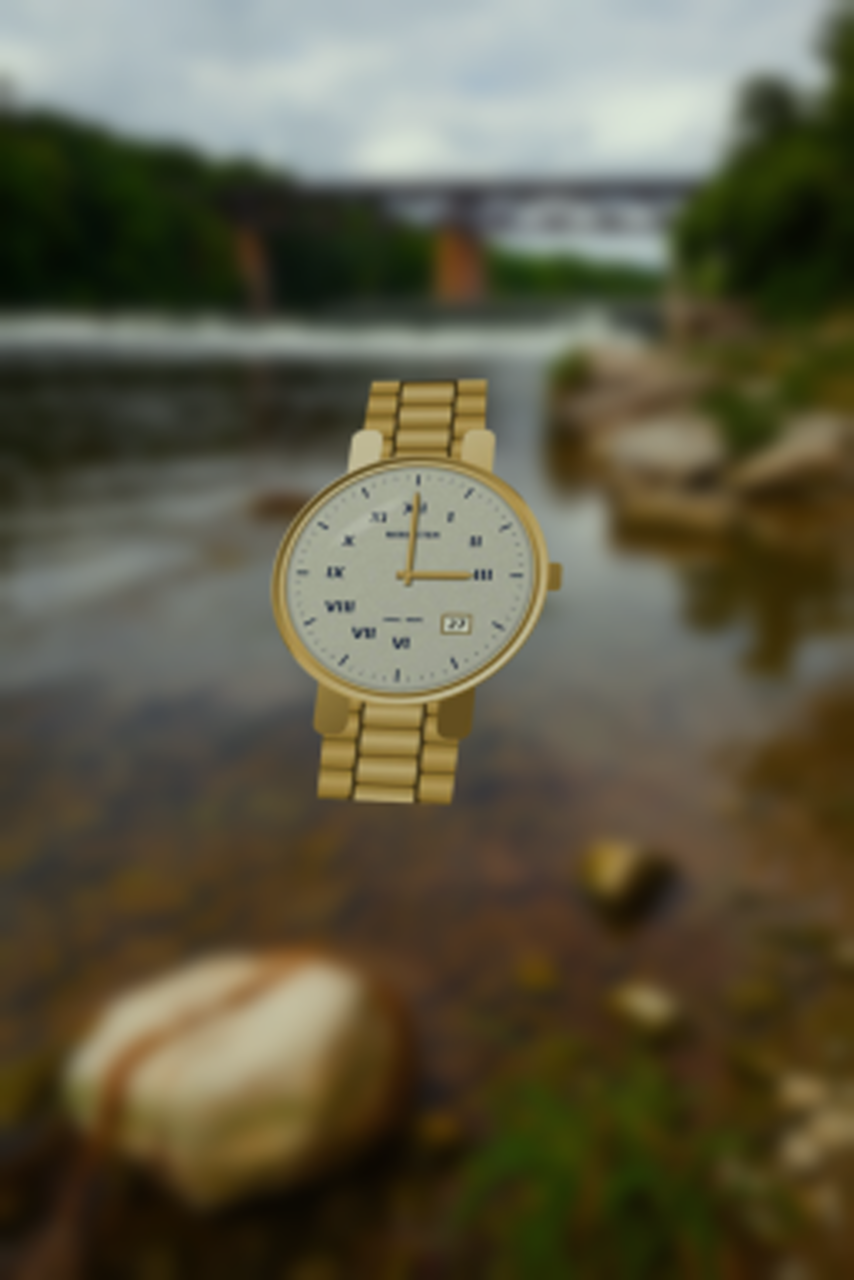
3h00
